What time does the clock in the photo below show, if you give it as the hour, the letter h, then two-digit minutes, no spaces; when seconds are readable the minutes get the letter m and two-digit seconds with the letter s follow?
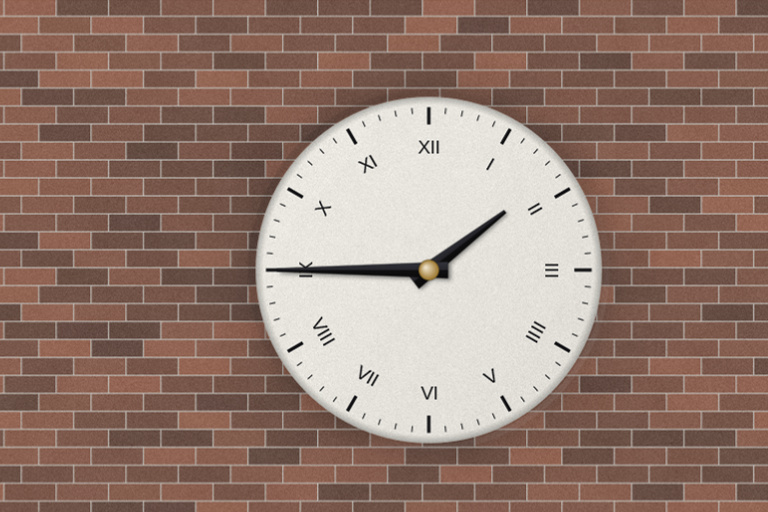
1h45
